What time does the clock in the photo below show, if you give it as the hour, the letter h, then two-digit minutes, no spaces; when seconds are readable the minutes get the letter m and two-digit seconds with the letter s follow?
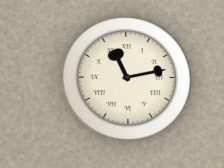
11h13
